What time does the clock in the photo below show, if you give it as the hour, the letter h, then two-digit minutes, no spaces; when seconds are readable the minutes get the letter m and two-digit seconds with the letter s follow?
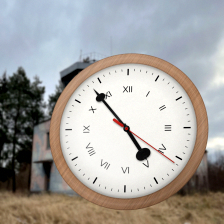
4h53m21s
